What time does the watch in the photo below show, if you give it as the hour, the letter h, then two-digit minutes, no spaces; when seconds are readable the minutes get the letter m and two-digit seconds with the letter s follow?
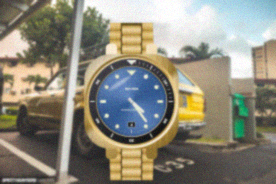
4h24
